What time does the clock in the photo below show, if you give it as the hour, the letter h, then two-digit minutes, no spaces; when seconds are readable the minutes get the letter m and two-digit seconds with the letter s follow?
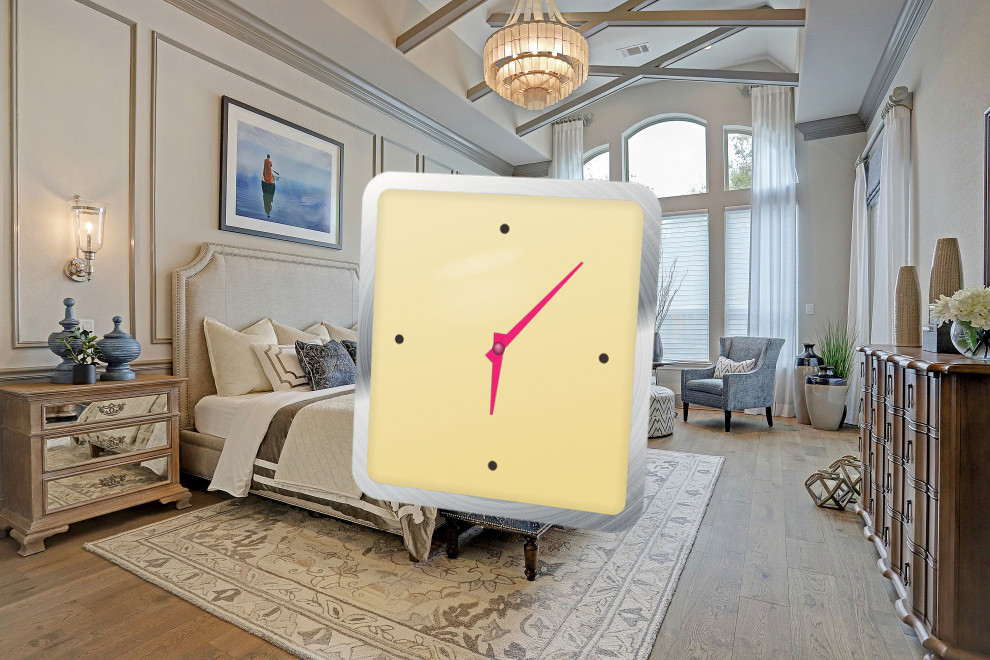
6h07
